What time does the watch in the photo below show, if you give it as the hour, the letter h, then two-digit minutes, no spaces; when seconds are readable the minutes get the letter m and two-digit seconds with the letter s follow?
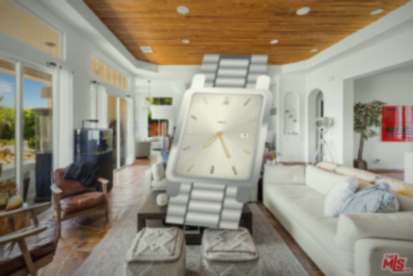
7h25
